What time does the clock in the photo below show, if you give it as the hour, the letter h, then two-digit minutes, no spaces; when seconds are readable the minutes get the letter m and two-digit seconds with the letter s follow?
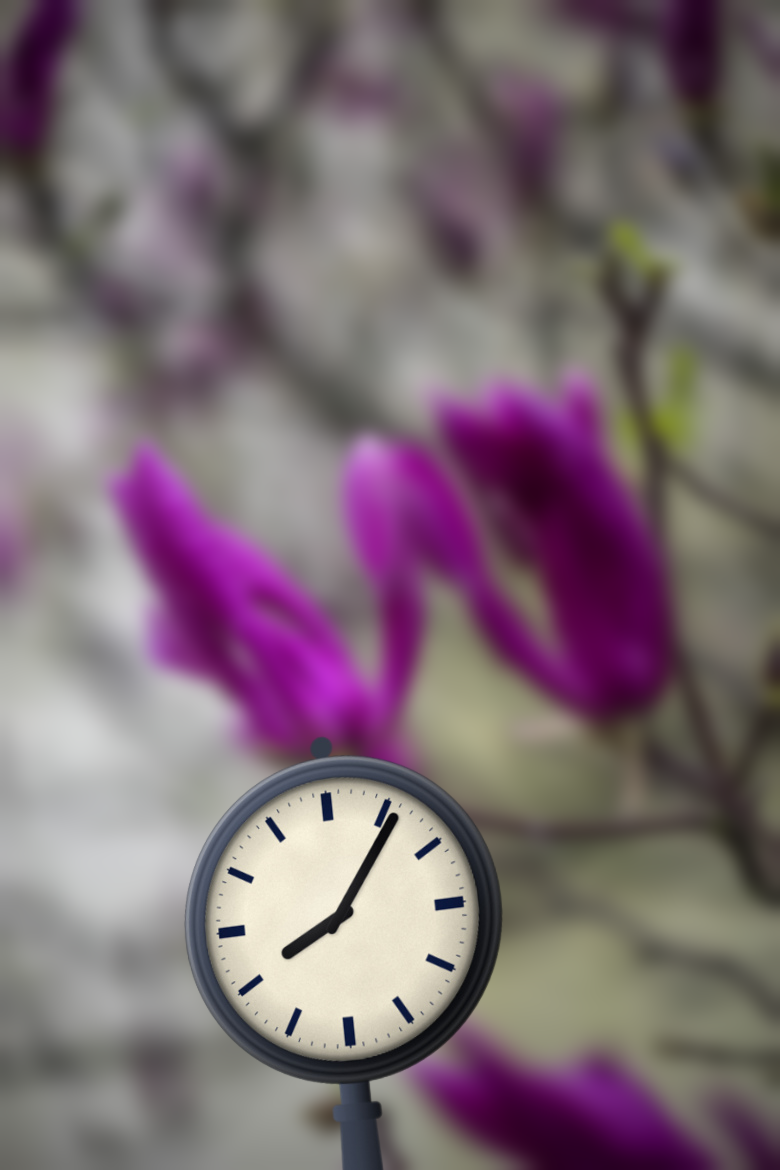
8h06
